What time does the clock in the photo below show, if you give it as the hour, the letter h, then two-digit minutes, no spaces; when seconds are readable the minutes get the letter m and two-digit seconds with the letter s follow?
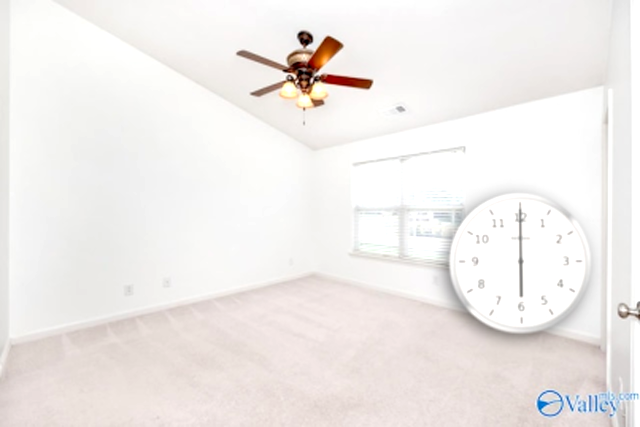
6h00
